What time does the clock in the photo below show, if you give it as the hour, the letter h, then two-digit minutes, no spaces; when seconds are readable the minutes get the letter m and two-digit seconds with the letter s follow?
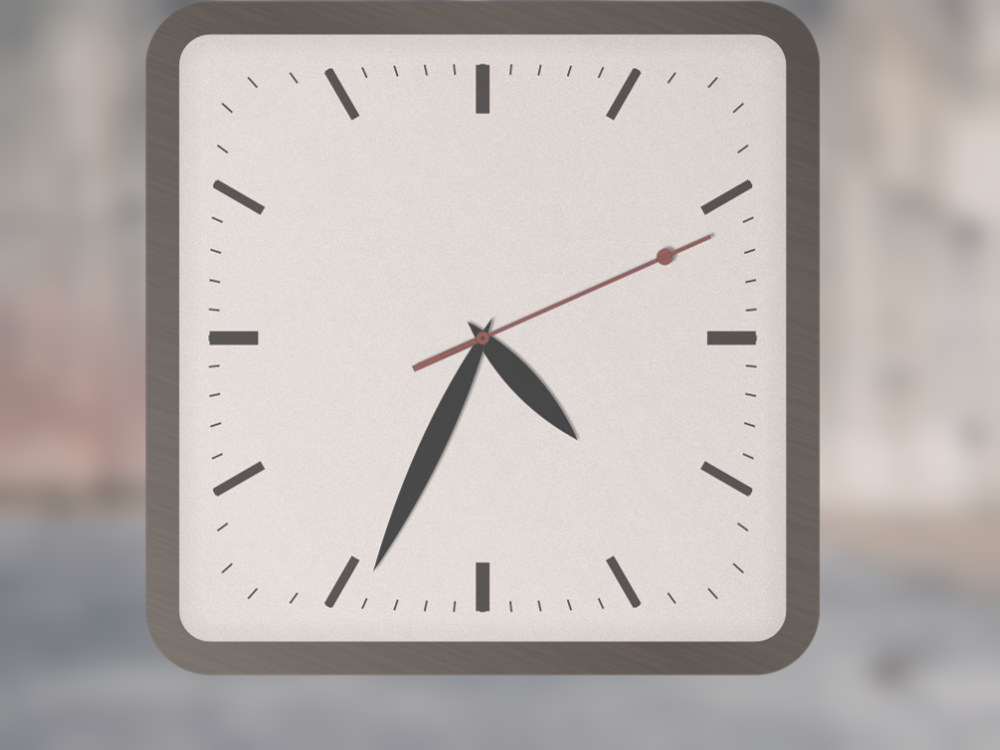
4h34m11s
